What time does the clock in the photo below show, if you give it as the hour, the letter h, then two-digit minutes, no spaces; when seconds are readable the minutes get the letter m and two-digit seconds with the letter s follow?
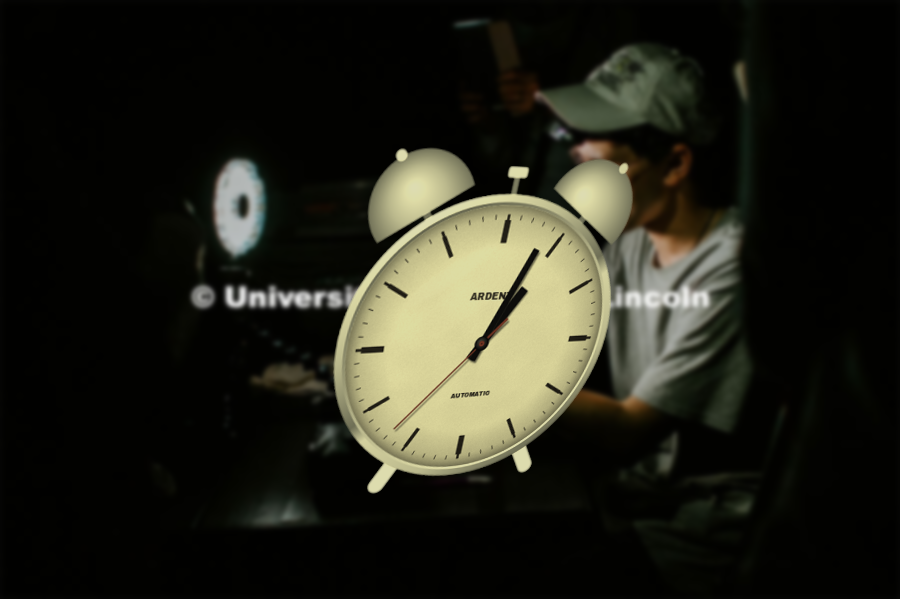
1h03m37s
